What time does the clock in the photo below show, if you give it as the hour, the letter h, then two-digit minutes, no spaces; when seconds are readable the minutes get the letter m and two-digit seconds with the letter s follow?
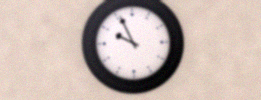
9h56
